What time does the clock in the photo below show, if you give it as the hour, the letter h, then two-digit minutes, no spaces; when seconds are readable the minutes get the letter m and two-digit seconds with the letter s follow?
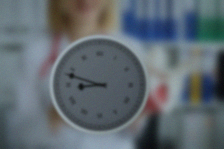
8h48
